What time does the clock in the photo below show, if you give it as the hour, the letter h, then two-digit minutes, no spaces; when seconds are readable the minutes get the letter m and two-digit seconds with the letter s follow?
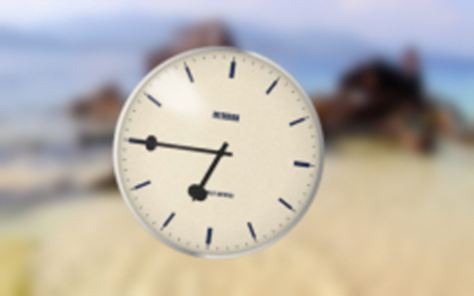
6h45
